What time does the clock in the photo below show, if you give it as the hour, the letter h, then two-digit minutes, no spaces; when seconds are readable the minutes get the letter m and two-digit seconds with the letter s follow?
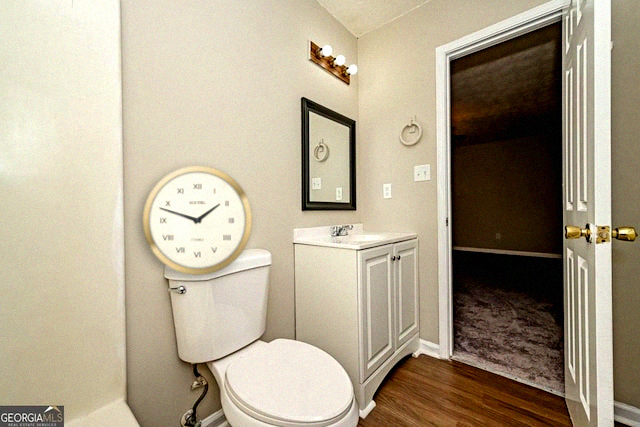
1h48
